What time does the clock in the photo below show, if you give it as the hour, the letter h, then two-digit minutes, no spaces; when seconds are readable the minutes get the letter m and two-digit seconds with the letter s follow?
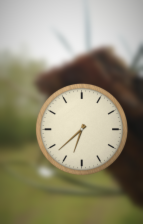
6h38
